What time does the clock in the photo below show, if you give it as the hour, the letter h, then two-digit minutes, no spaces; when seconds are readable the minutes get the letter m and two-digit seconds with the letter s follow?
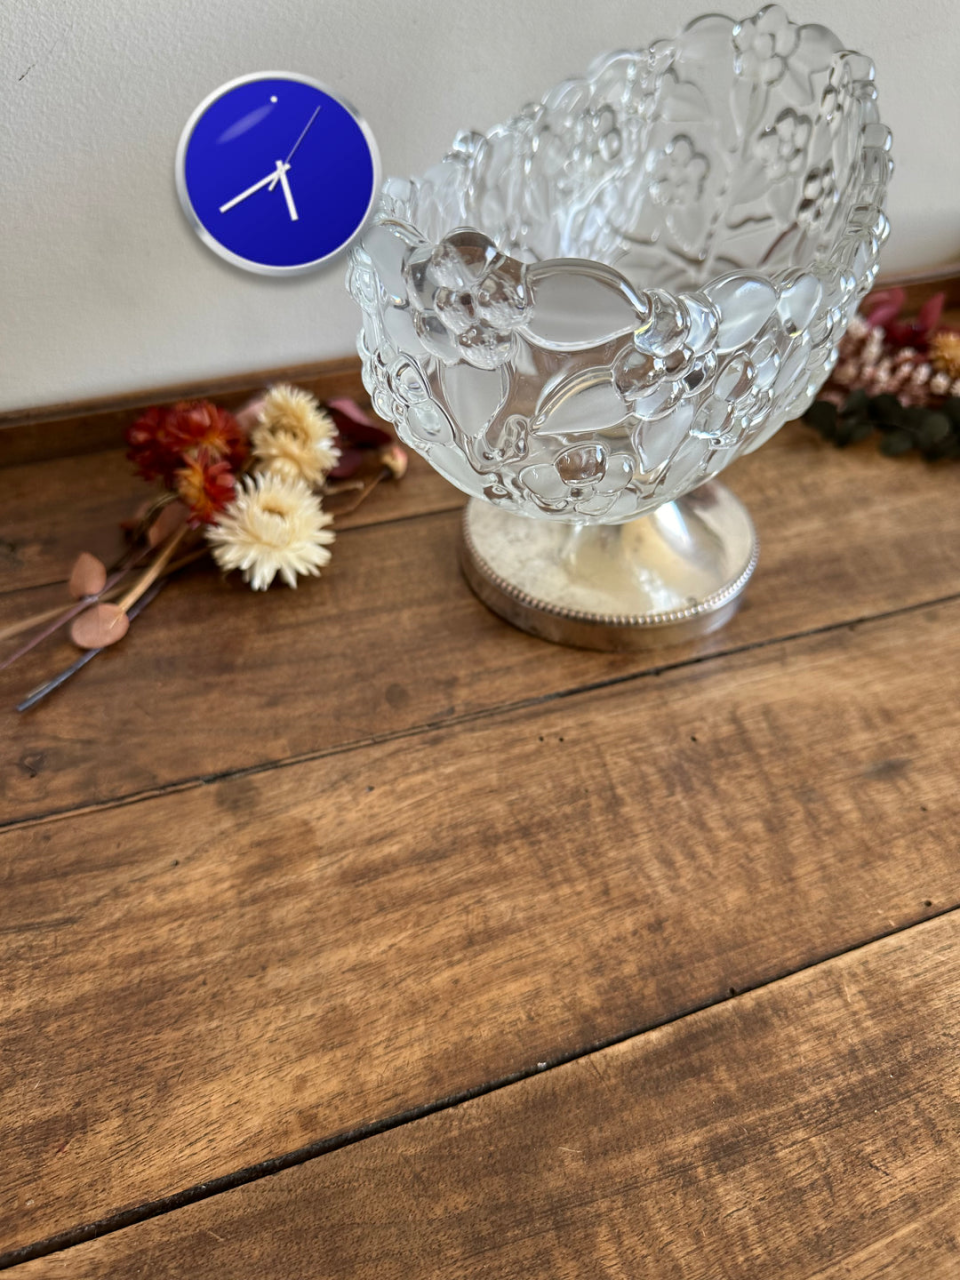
5h40m06s
